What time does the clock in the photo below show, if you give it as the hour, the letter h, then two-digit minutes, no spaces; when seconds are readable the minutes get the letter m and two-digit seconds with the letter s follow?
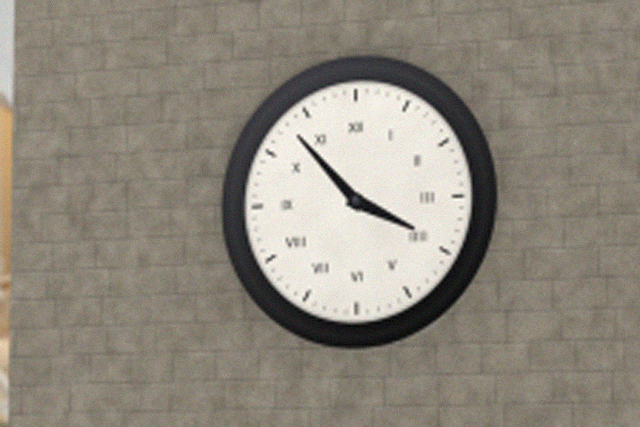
3h53
